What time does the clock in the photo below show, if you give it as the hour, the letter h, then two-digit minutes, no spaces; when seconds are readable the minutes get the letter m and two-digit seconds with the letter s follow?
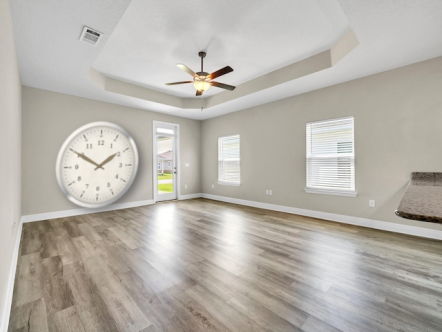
1h50
